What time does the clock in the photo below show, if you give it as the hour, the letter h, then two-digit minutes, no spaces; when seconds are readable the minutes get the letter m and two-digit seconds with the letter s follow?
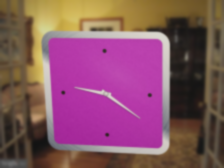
9h21
